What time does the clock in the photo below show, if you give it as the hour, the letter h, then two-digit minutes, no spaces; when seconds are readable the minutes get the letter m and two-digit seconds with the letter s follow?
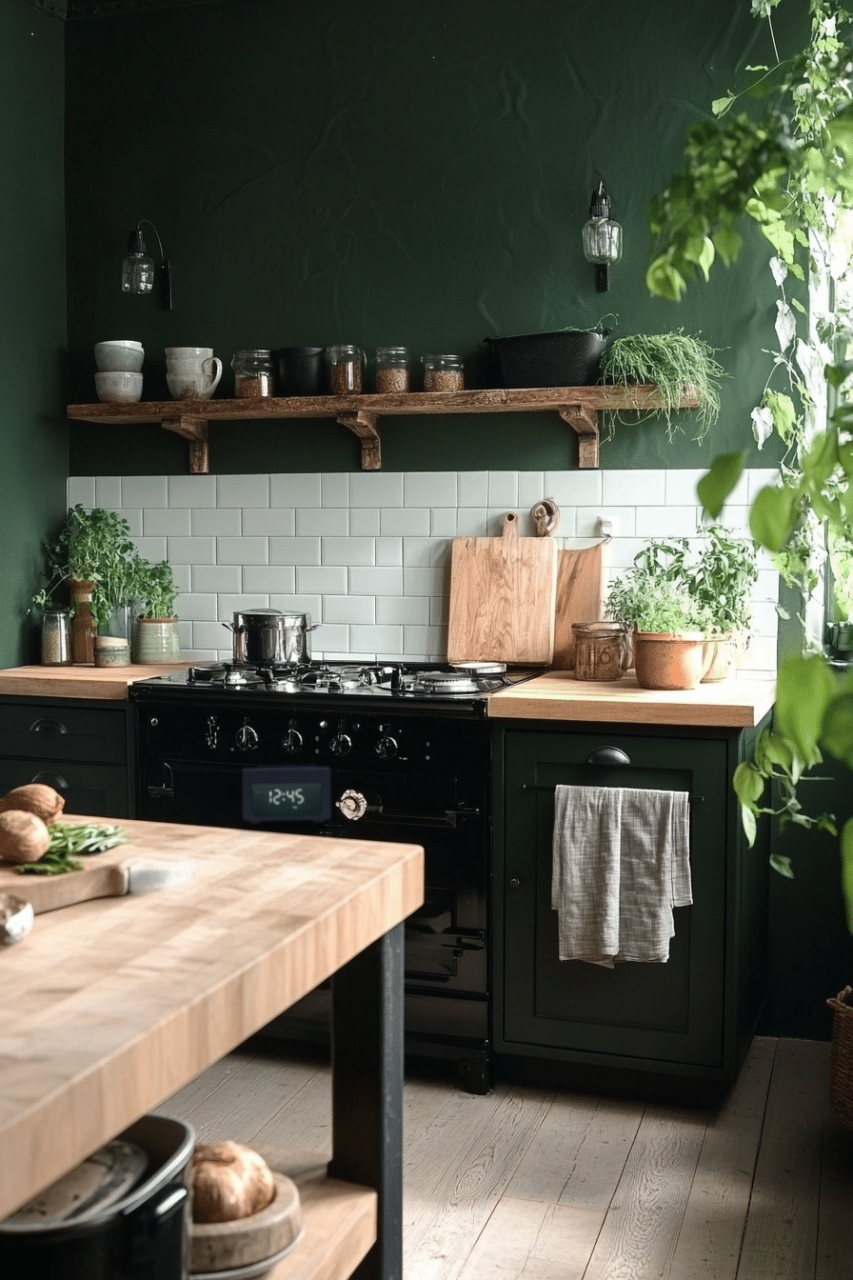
12h45
